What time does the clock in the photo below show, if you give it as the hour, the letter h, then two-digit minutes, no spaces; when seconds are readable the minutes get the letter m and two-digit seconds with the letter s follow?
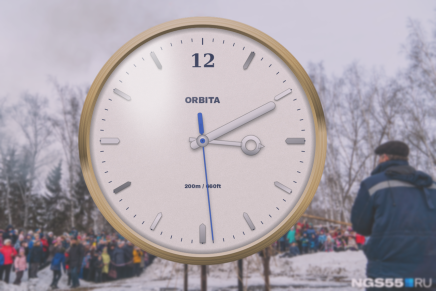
3h10m29s
